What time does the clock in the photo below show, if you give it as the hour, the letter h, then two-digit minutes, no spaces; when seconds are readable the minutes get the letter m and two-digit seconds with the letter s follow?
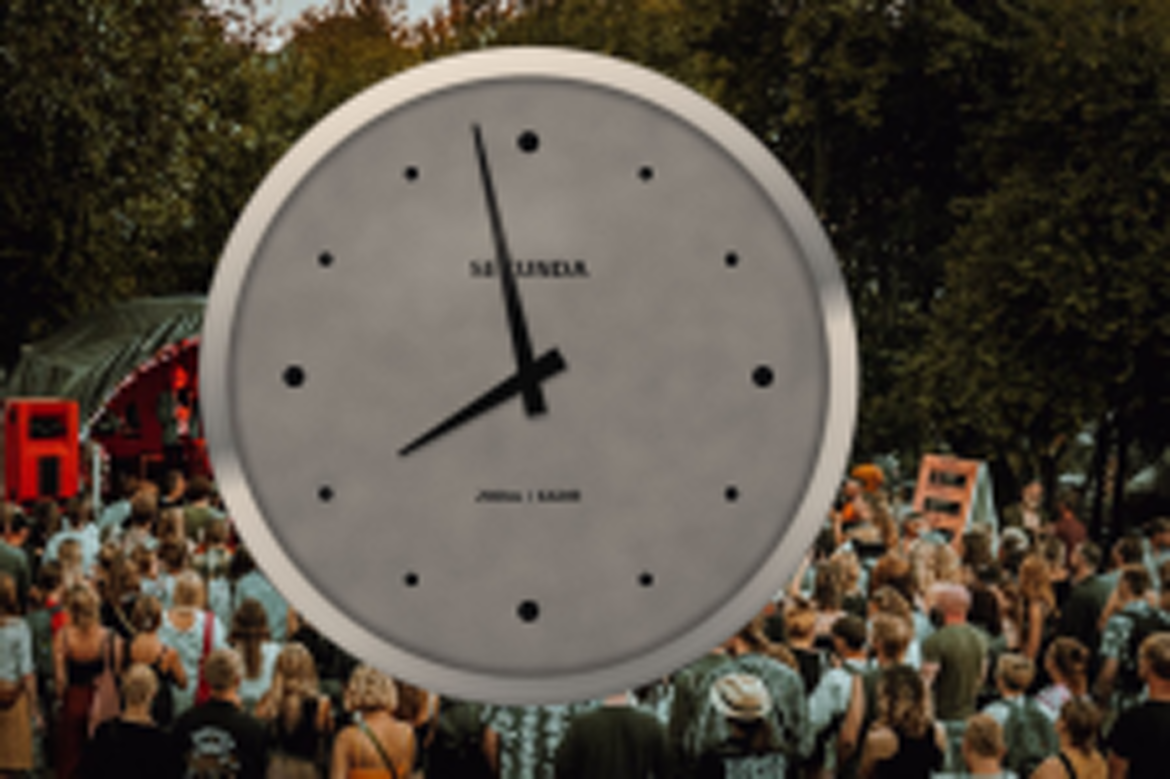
7h58
